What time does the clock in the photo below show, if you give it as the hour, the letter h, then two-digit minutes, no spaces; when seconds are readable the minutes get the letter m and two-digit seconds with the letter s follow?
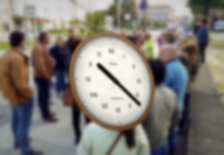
10h22
